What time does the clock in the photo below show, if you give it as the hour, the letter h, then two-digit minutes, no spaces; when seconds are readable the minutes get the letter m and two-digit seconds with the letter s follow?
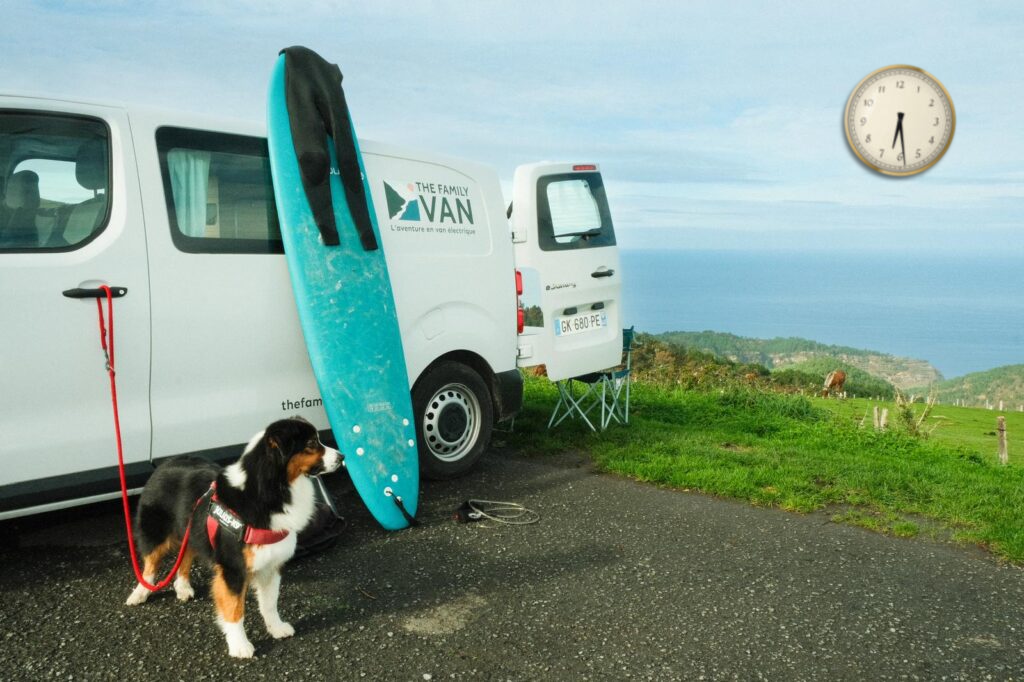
6h29
